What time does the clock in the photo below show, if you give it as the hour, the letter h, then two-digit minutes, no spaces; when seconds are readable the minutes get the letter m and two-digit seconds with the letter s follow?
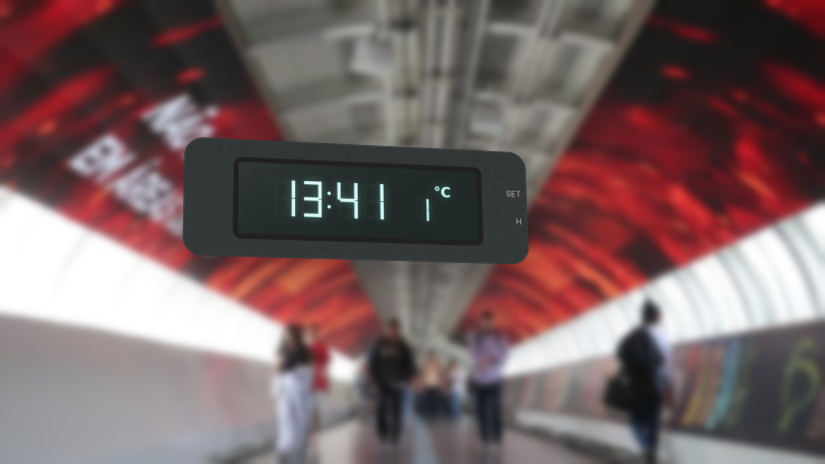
13h41
